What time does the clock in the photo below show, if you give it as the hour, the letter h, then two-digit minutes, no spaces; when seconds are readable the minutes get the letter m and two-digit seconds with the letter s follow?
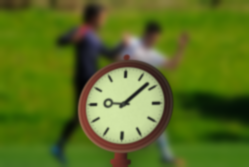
9h08
